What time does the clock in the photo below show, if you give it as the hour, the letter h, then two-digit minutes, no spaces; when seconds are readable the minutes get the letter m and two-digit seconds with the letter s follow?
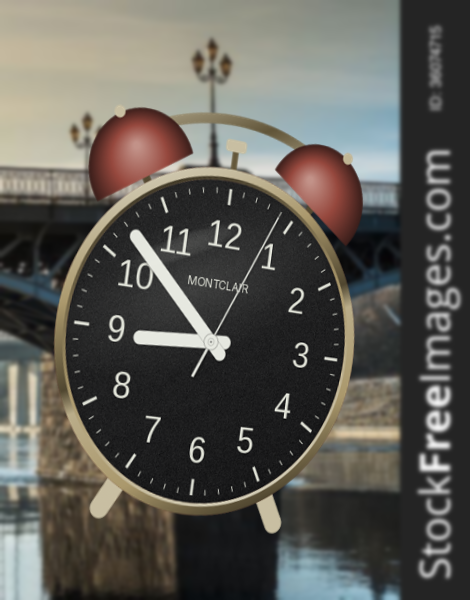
8h52m04s
